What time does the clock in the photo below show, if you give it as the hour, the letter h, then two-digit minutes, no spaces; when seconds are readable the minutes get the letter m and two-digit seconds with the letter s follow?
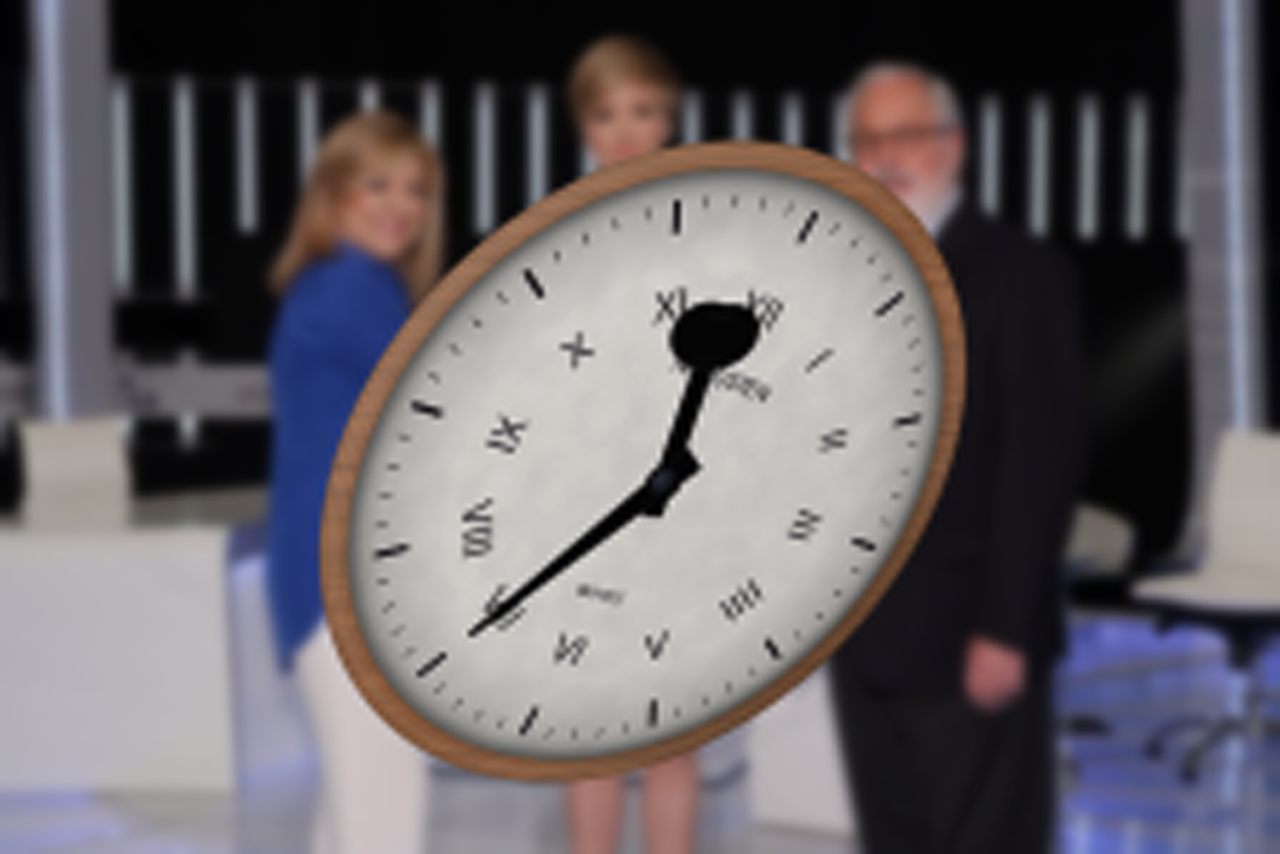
11h35
